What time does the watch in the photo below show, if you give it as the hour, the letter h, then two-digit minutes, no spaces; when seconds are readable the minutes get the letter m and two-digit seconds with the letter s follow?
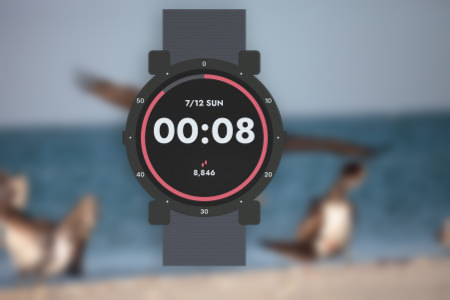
0h08
